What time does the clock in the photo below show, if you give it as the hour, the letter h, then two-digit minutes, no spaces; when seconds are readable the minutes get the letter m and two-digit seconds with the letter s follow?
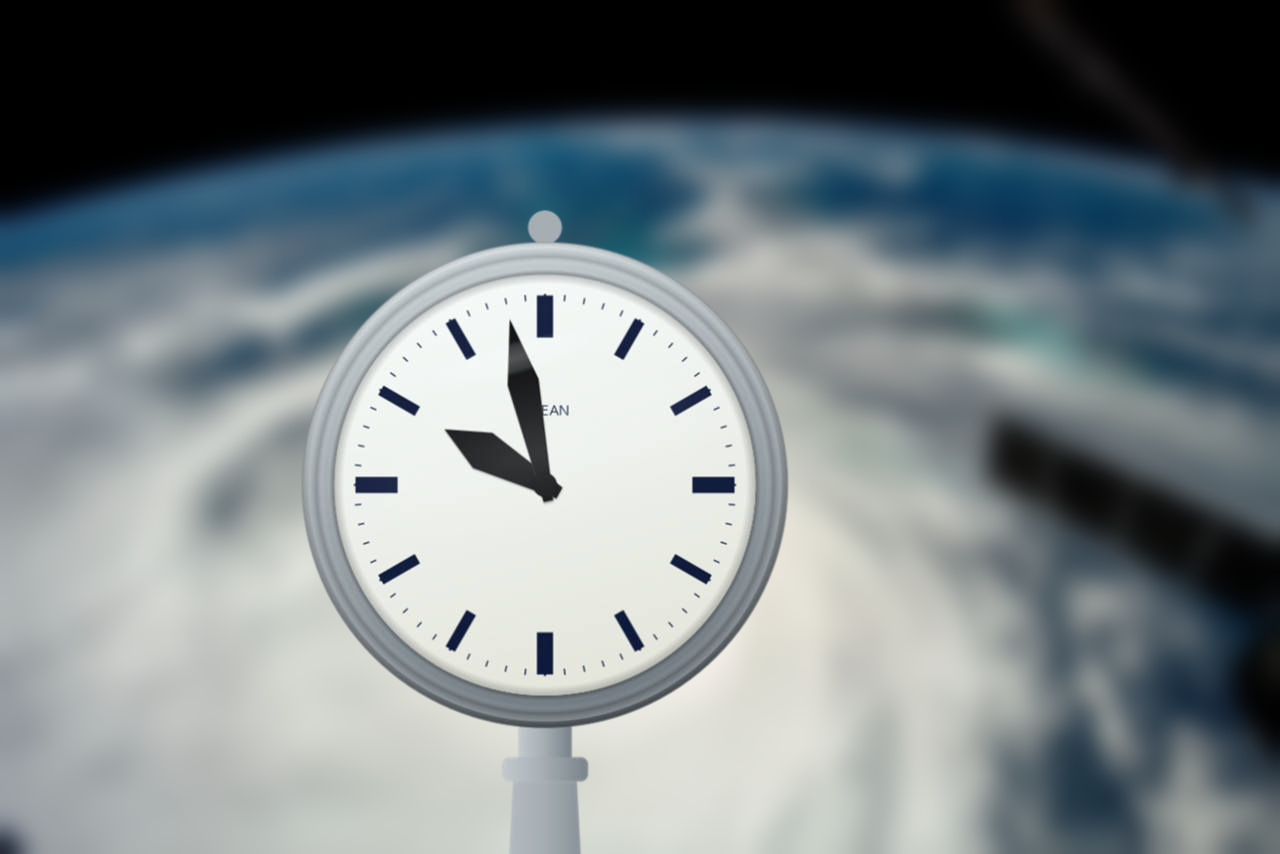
9h58
